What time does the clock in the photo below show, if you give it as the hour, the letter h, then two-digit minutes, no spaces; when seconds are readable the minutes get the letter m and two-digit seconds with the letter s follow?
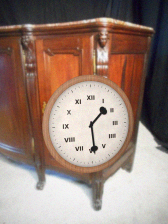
1h29
